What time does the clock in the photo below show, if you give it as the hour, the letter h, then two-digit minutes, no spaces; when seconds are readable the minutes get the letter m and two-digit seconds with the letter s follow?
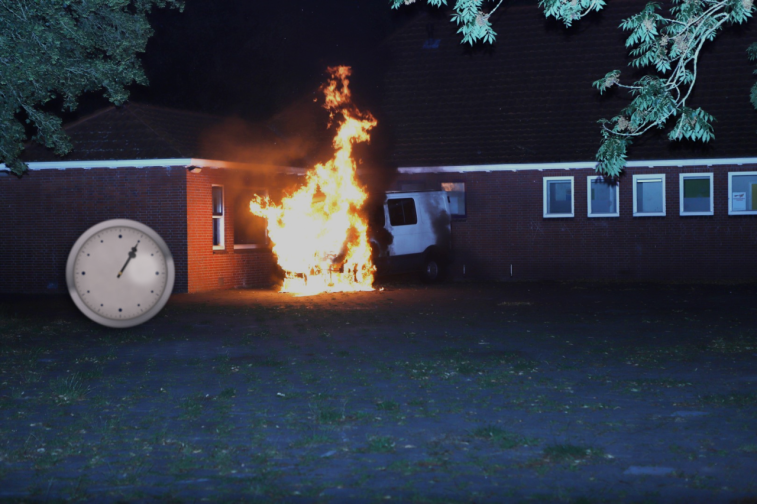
1h05
